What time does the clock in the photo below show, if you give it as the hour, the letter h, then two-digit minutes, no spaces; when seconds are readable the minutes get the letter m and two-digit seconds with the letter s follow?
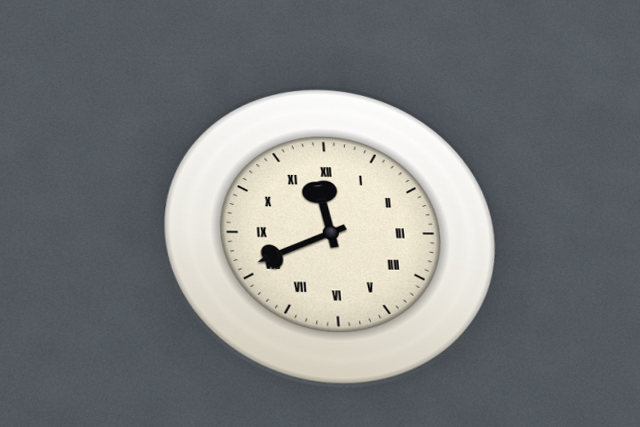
11h41
